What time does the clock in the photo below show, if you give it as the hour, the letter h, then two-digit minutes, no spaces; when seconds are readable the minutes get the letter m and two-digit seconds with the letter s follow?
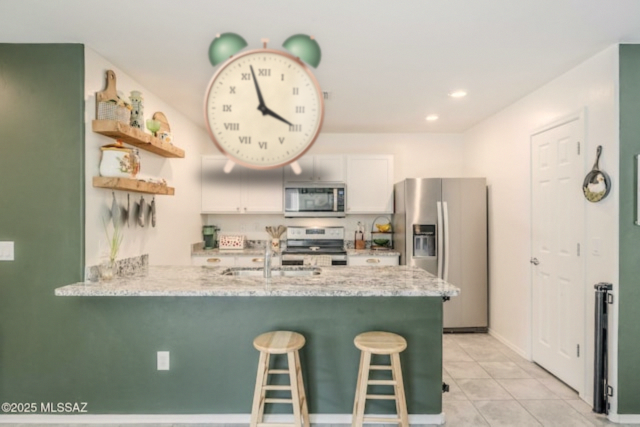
3h57
